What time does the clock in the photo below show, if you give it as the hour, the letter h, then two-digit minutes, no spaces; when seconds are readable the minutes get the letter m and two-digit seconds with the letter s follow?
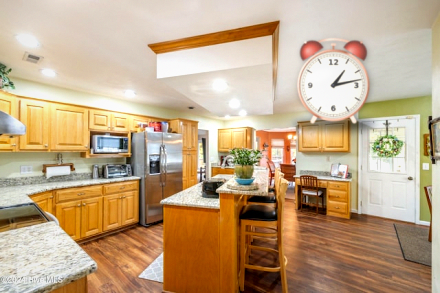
1h13
